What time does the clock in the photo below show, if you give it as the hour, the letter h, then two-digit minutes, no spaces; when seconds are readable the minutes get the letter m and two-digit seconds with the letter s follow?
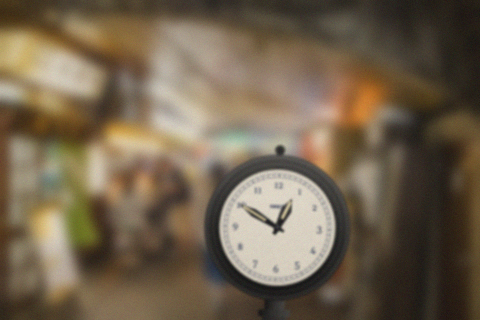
12h50
